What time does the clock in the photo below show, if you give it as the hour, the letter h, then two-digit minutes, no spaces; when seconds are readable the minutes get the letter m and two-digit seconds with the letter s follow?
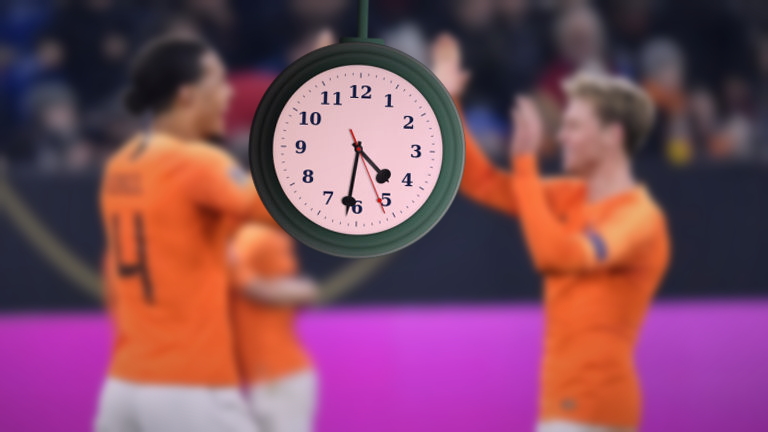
4h31m26s
